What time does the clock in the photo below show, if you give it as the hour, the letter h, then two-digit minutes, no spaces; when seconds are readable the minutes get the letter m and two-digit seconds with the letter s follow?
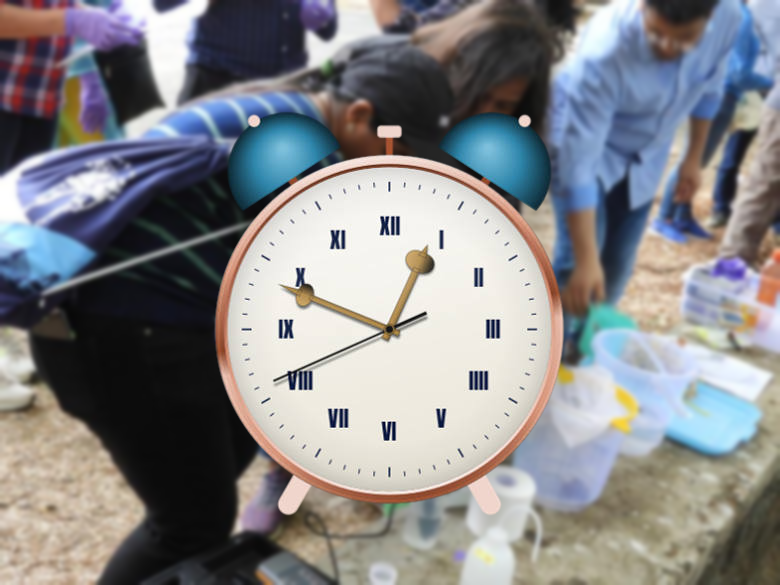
12h48m41s
